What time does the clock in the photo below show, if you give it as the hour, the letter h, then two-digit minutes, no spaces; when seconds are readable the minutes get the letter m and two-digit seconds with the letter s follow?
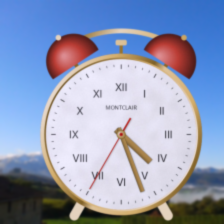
4h26m35s
